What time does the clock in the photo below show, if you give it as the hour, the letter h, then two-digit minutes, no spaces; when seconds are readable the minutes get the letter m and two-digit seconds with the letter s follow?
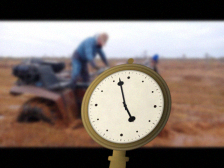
4h57
